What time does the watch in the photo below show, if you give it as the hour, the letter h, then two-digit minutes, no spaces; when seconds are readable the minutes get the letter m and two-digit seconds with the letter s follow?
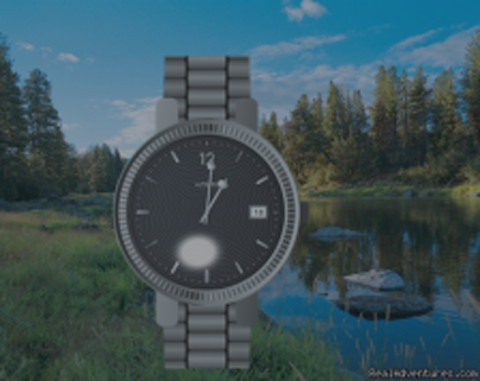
1h01
